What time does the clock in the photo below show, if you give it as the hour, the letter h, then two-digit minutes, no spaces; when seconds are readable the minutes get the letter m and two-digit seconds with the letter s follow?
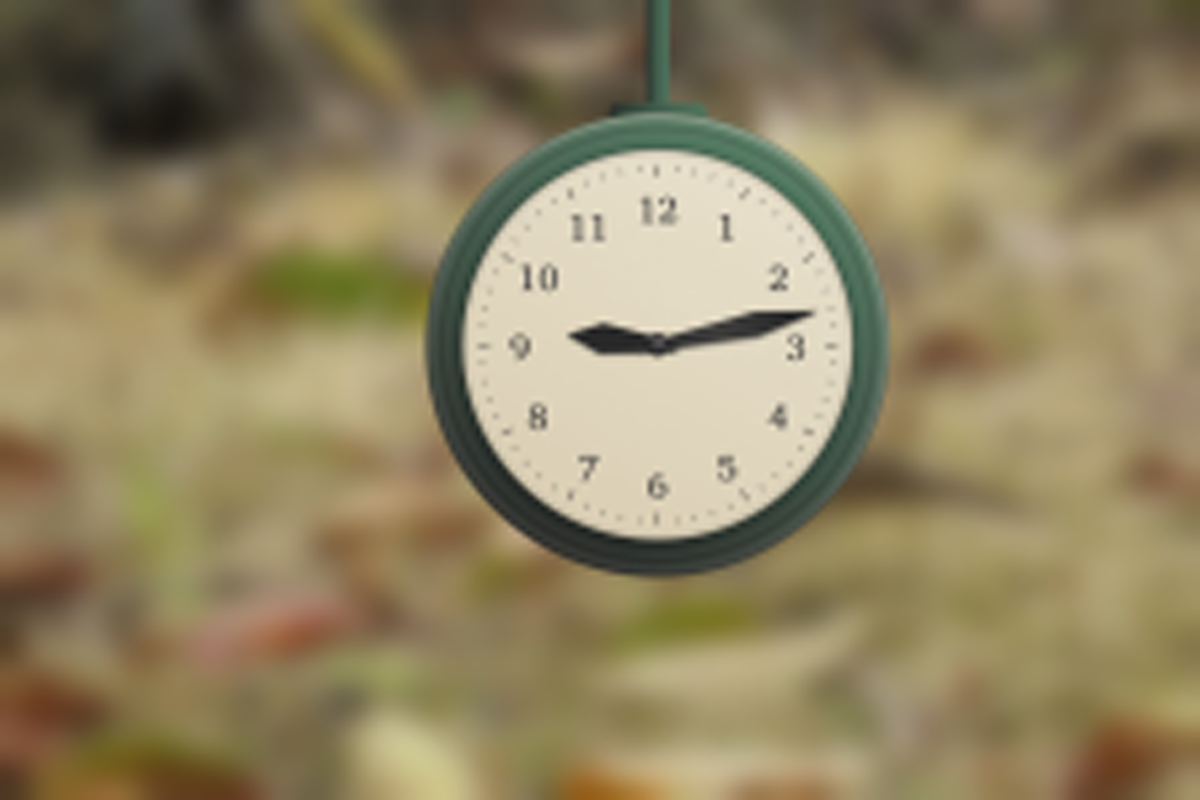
9h13
